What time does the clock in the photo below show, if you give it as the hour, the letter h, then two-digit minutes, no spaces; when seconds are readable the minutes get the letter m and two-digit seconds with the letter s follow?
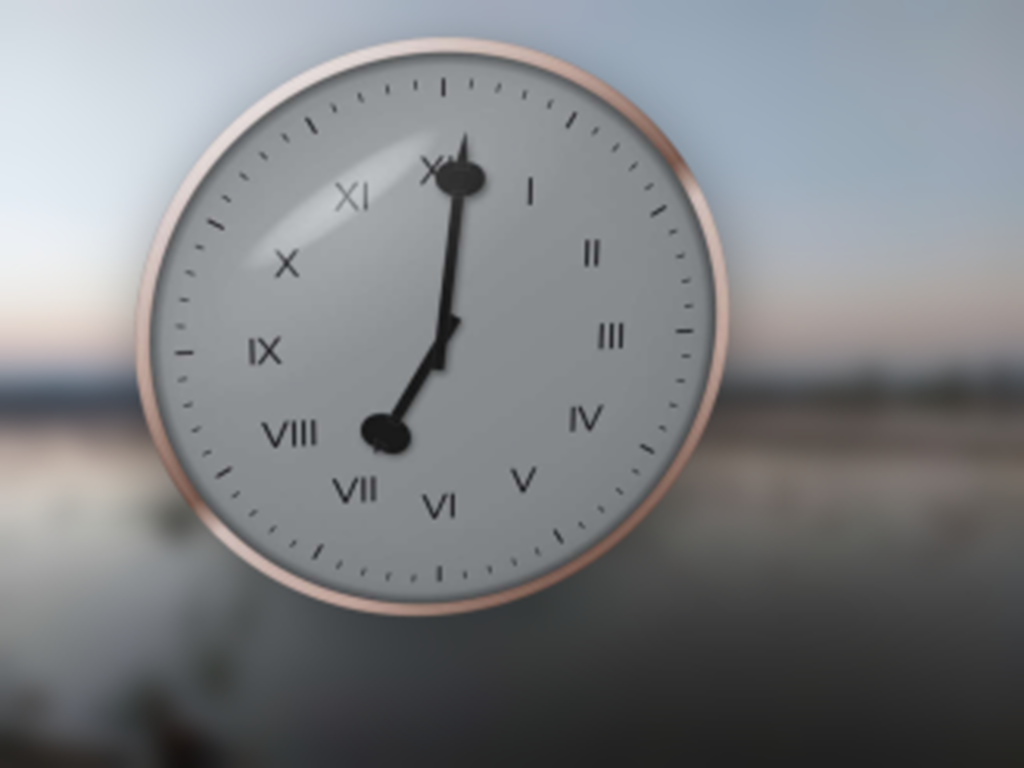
7h01
